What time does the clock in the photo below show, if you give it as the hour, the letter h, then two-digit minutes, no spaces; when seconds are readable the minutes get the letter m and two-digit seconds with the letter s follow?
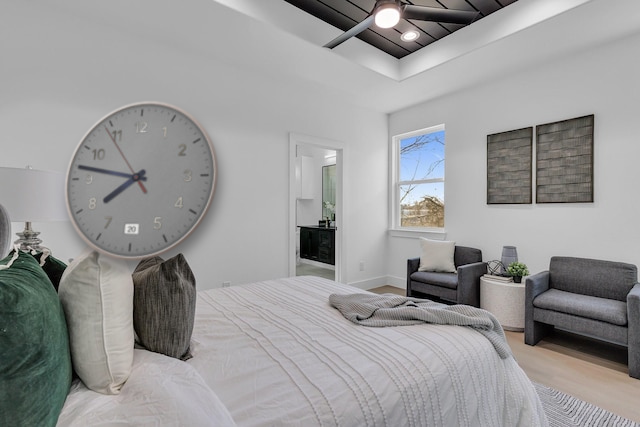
7h46m54s
